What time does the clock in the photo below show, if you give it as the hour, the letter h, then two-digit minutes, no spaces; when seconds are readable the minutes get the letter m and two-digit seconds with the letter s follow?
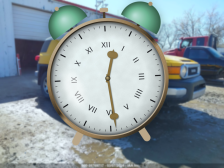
12h29
